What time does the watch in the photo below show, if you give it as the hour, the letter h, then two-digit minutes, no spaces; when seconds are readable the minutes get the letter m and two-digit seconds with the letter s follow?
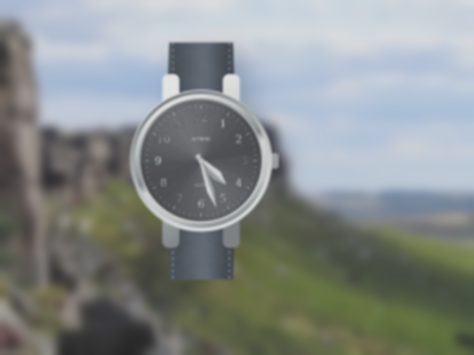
4h27
